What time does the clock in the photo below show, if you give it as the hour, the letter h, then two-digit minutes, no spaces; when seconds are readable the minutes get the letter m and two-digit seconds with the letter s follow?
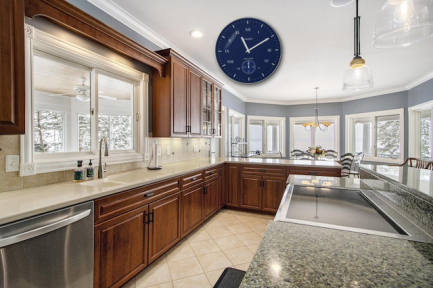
11h10
